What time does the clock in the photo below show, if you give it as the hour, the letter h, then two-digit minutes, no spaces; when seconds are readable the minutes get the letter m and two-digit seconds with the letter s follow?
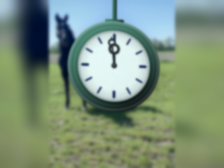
11h59
